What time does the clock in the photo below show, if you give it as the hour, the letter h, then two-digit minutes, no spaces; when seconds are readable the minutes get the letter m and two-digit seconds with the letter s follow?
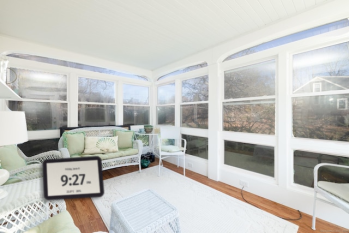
9h27
